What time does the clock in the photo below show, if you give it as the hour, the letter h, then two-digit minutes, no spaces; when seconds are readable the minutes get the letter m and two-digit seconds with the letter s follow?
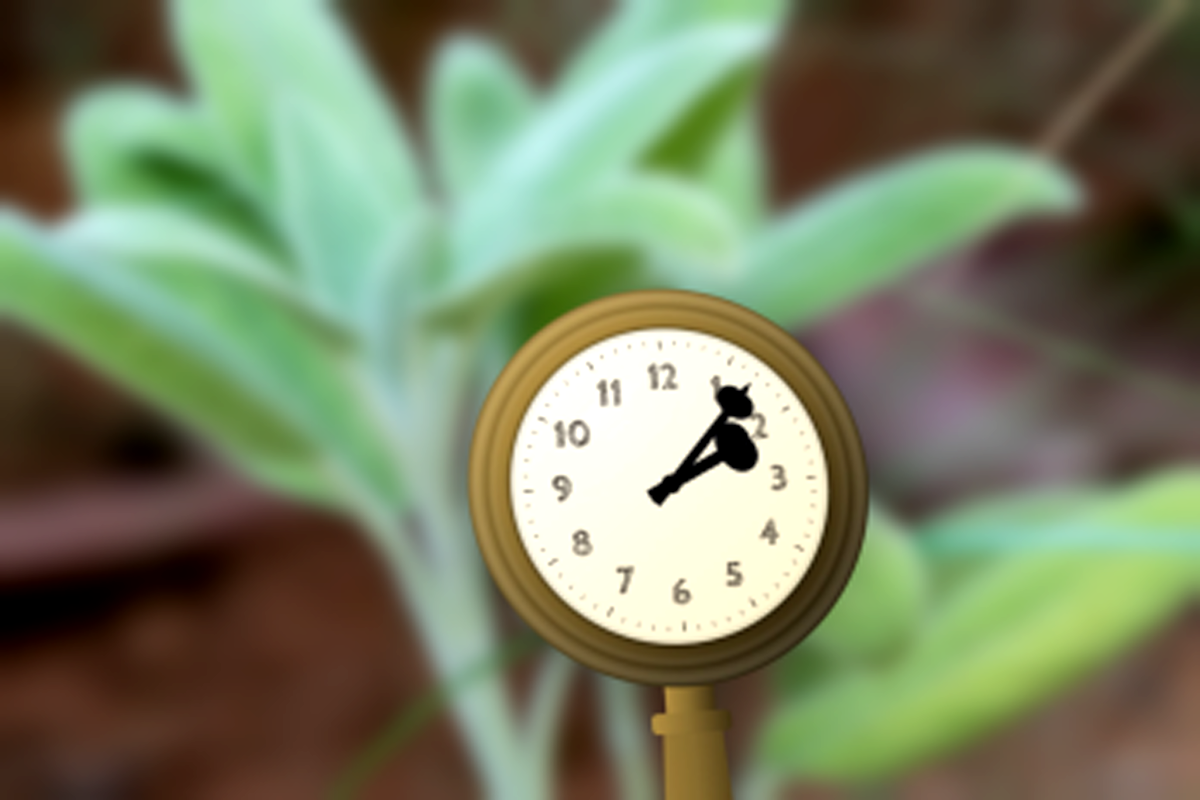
2h07
